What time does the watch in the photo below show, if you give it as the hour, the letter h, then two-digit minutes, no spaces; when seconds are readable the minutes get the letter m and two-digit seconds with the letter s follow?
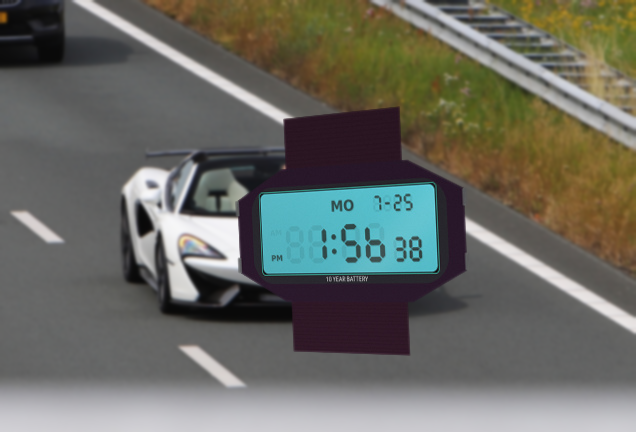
1h56m38s
